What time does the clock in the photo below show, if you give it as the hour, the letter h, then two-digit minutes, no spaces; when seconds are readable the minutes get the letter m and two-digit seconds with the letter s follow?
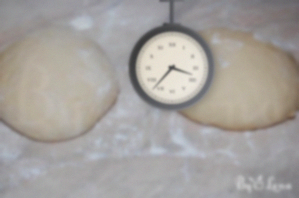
3h37
